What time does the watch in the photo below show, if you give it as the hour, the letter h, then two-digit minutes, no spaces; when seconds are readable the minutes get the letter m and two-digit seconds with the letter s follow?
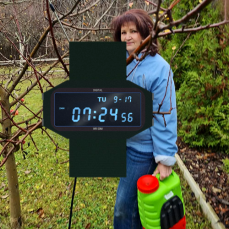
7h24m56s
